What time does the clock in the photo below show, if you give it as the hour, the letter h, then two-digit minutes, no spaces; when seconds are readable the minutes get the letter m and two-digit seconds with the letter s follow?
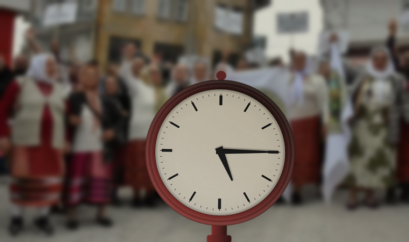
5h15
